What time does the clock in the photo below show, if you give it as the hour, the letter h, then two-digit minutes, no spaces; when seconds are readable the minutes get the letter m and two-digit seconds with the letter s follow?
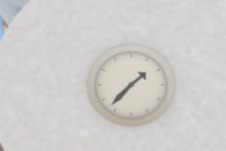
1h37
